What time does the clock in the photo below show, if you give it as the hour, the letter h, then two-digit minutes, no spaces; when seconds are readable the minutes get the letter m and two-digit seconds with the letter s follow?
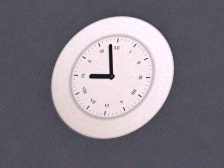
8h58
